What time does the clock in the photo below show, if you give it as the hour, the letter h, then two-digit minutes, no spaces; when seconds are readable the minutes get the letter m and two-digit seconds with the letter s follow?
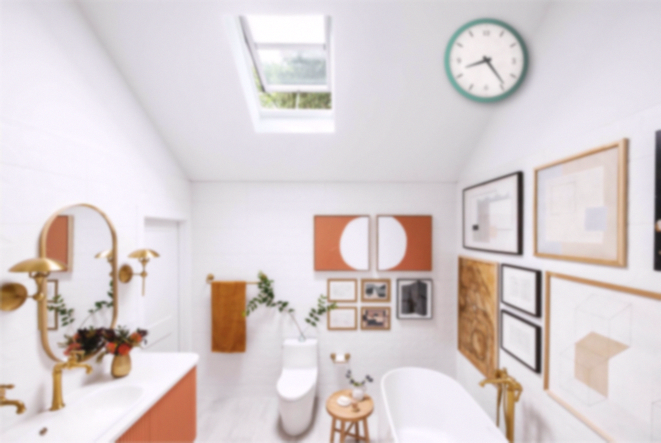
8h24
